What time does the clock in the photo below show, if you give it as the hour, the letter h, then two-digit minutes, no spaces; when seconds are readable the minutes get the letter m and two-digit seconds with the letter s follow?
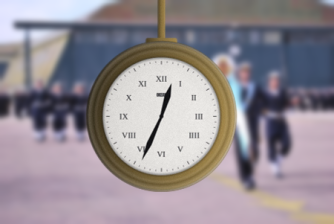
12h34
